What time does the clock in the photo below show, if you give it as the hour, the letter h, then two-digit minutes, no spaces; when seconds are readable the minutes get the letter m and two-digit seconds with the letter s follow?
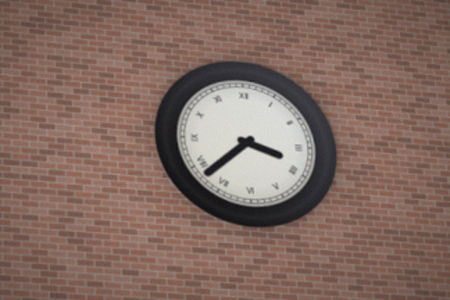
3h38
